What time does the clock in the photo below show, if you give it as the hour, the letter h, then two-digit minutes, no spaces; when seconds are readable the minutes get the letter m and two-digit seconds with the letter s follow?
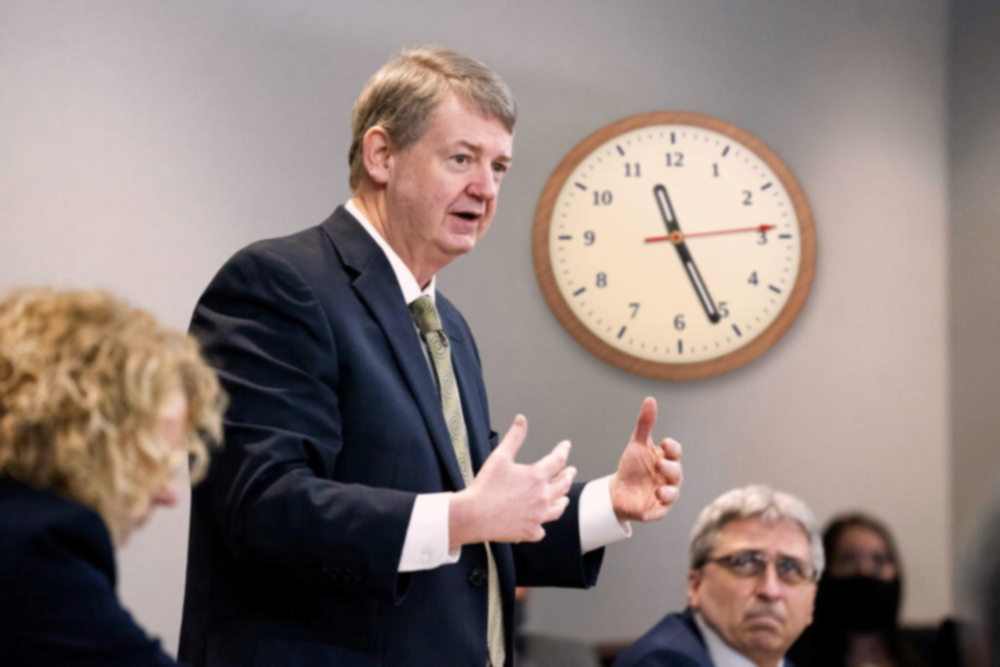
11h26m14s
